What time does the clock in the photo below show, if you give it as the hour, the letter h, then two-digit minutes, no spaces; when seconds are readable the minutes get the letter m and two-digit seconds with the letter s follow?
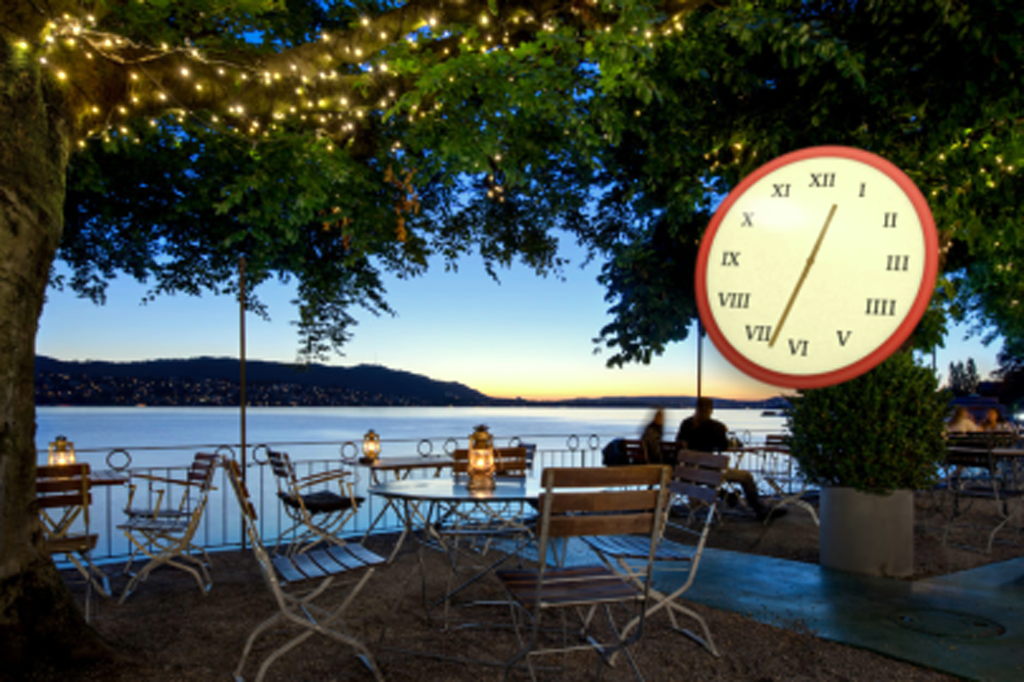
12h33
